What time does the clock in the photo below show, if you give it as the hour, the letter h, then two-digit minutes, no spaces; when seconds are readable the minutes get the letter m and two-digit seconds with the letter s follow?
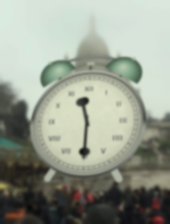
11h30
